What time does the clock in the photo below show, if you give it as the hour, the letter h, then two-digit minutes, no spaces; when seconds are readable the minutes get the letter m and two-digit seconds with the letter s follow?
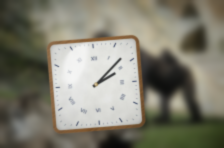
2h08
